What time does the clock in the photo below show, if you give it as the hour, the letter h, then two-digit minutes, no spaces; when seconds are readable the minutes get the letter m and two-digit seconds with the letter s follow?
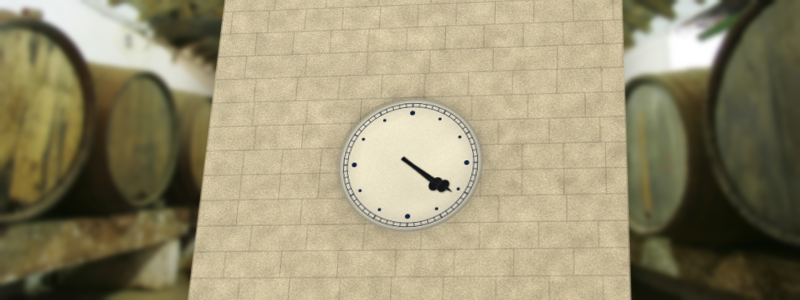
4h21
